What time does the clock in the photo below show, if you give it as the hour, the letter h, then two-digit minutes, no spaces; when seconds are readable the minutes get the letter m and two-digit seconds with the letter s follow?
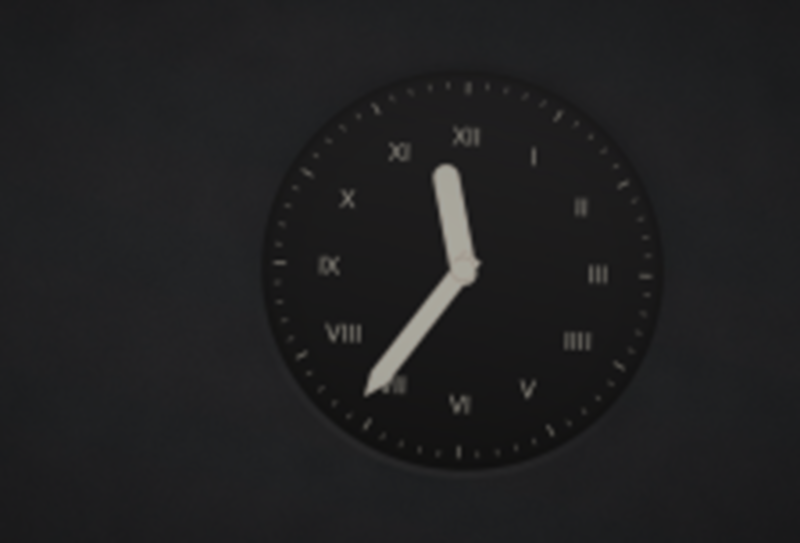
11h36
